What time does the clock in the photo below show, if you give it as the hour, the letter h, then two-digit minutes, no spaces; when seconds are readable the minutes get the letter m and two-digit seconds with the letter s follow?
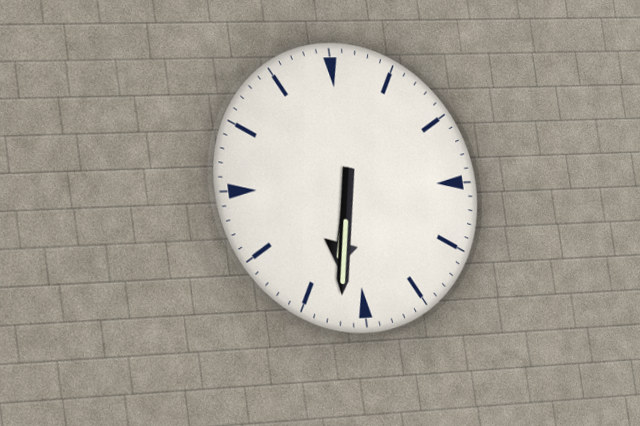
6h32
